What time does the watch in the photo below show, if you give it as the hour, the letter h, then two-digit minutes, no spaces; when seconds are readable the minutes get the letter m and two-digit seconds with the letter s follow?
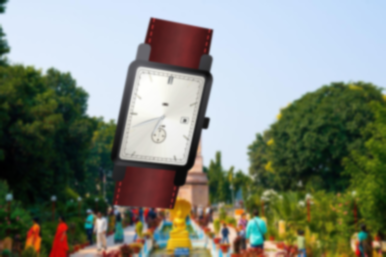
6h41
